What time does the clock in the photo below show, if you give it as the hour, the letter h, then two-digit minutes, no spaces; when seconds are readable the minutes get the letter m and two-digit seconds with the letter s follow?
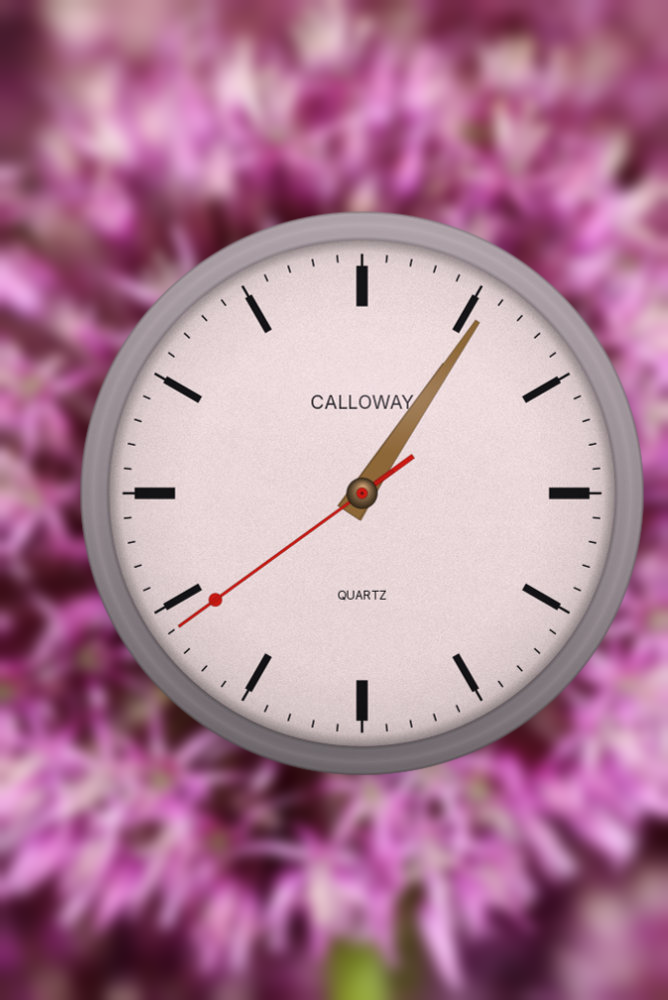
1h05m39s
